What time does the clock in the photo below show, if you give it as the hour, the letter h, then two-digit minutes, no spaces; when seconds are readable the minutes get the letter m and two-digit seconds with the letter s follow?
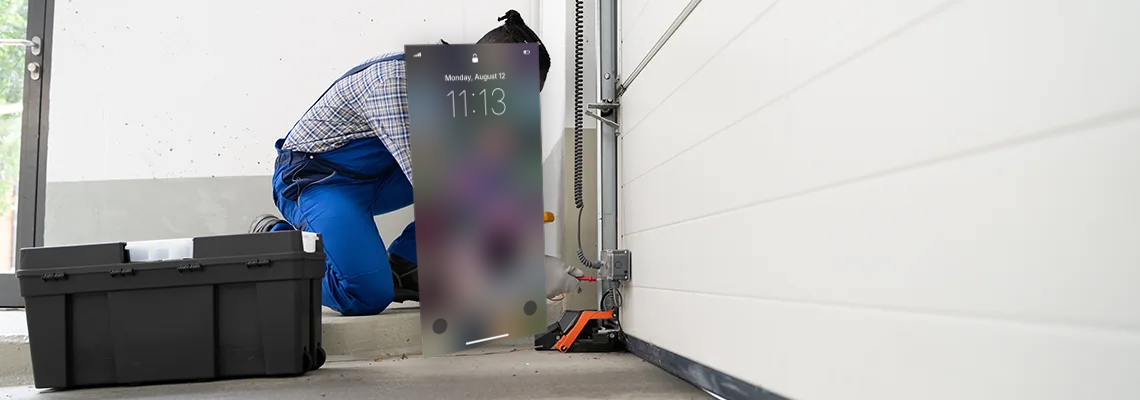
11h13
